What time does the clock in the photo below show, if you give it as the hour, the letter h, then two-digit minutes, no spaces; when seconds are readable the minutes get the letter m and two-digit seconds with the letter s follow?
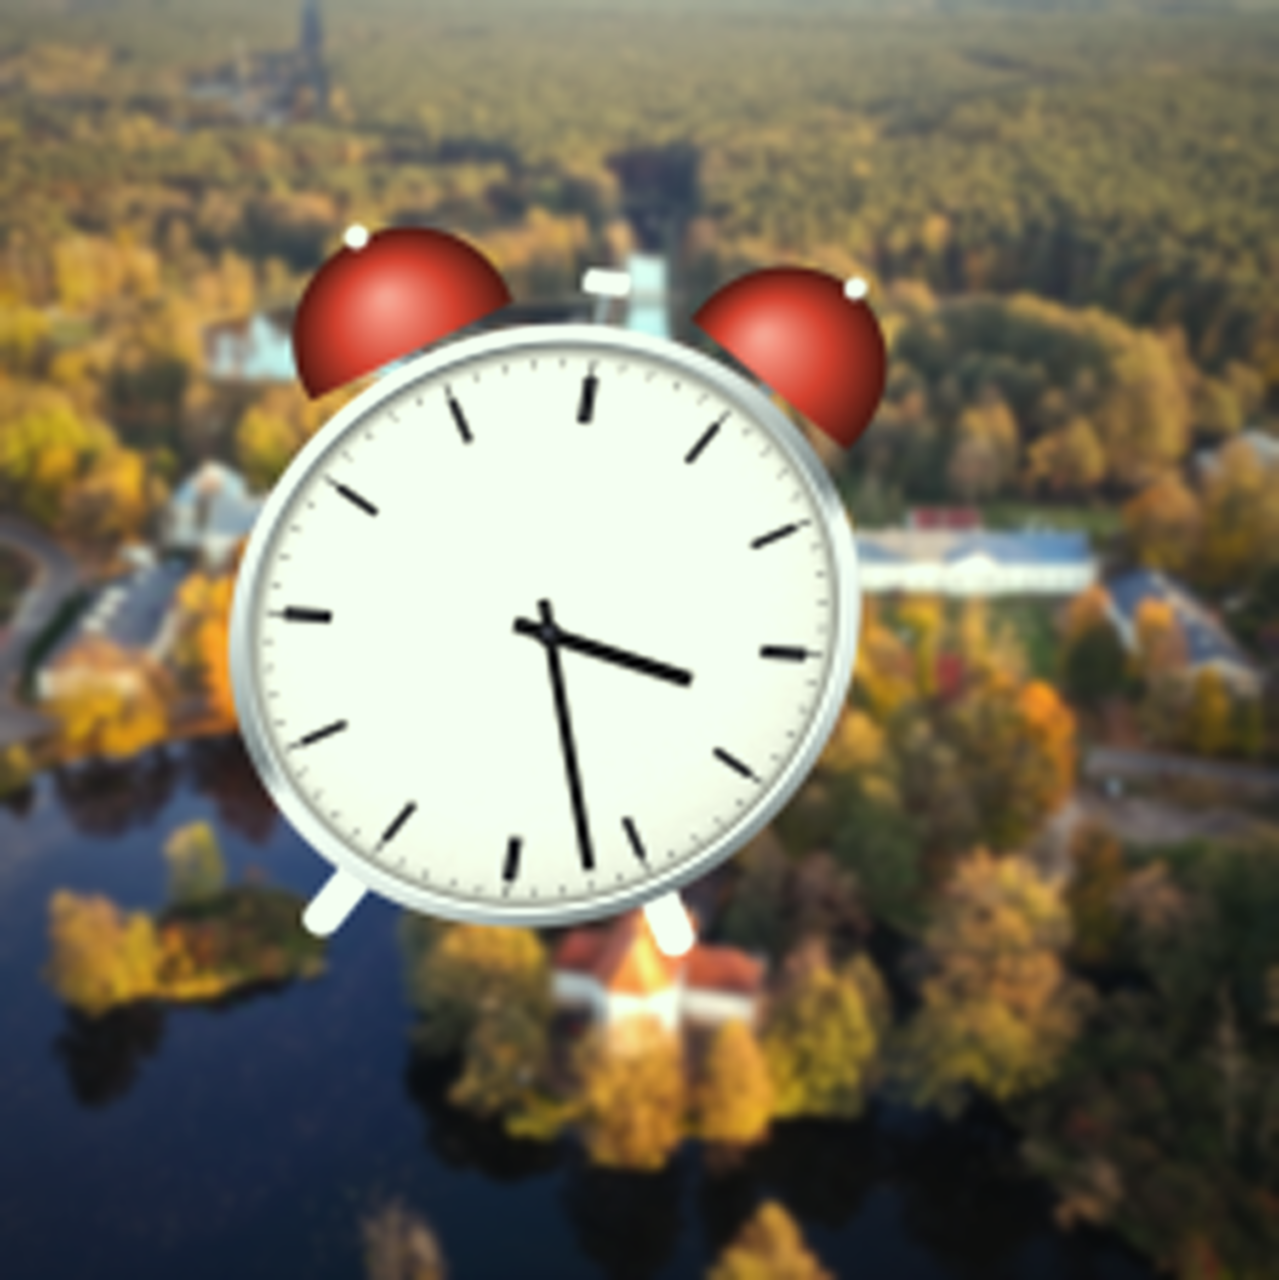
3h27
